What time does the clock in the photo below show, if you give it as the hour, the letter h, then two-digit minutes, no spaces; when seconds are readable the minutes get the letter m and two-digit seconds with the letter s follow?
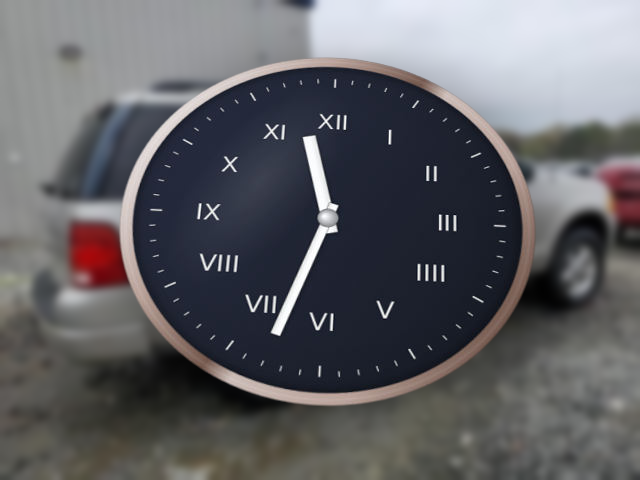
11h33
